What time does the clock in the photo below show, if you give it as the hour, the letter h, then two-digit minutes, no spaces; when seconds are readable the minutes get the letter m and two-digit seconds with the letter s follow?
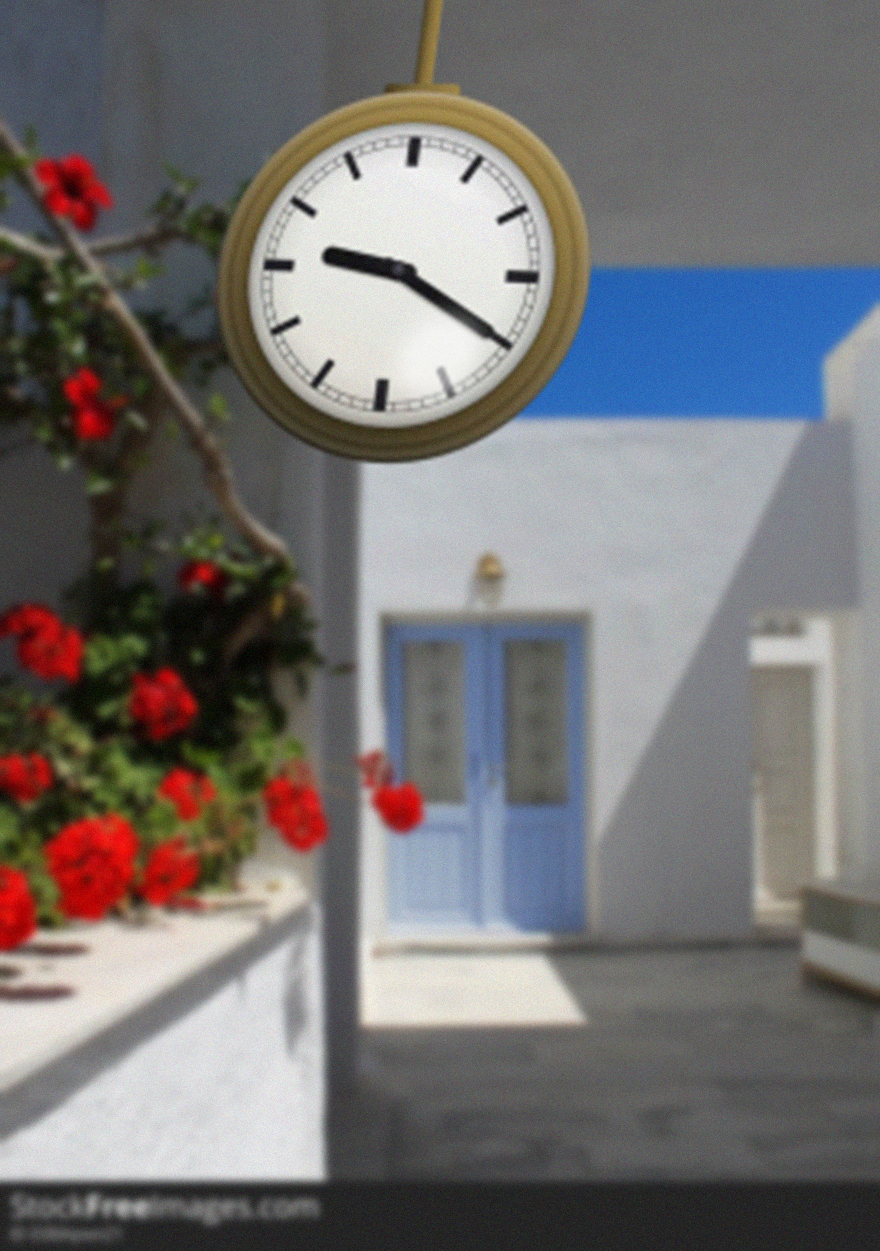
9h20
